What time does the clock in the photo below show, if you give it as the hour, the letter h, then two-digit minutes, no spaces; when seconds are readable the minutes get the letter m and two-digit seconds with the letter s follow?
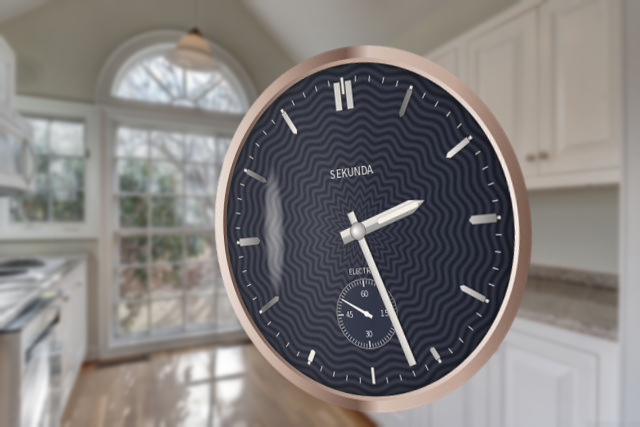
2h26m50s
